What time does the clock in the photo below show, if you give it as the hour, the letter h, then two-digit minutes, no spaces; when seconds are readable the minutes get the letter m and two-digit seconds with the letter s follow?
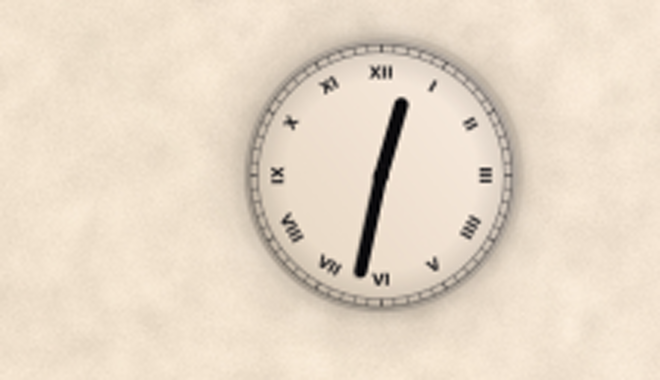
12h32
